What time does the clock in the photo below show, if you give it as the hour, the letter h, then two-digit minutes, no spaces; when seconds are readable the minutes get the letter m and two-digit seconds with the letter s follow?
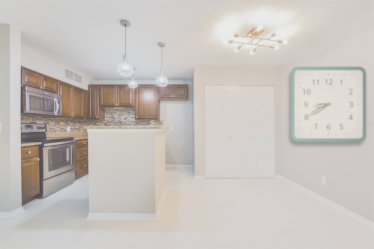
8h40
